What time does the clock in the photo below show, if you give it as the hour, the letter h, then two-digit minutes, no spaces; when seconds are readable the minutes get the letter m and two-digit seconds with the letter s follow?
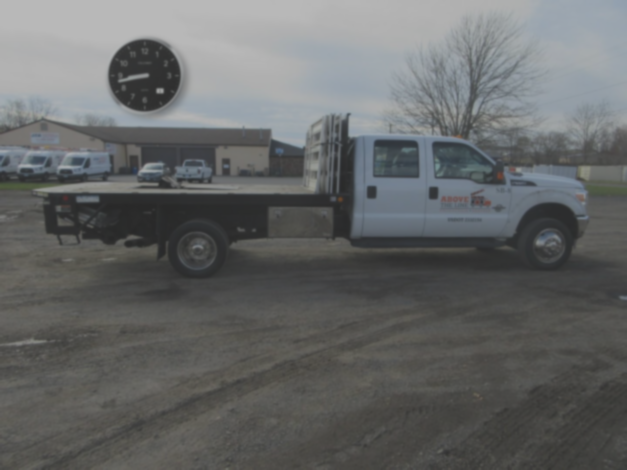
8h43
